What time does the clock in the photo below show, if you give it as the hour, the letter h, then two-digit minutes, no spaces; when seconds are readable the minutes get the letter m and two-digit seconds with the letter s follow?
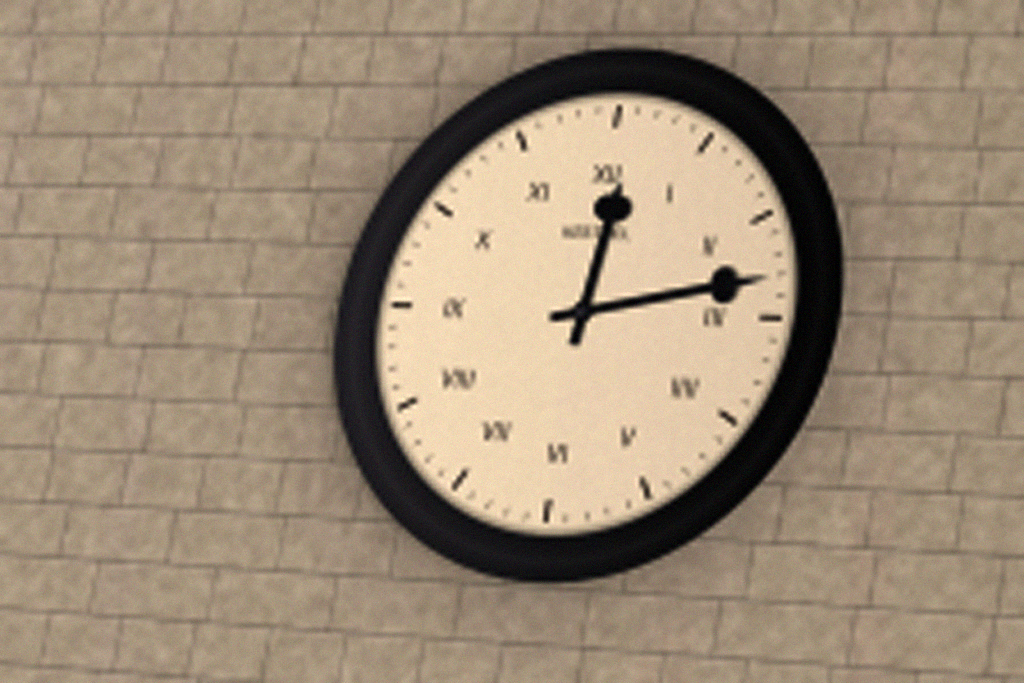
12h13
